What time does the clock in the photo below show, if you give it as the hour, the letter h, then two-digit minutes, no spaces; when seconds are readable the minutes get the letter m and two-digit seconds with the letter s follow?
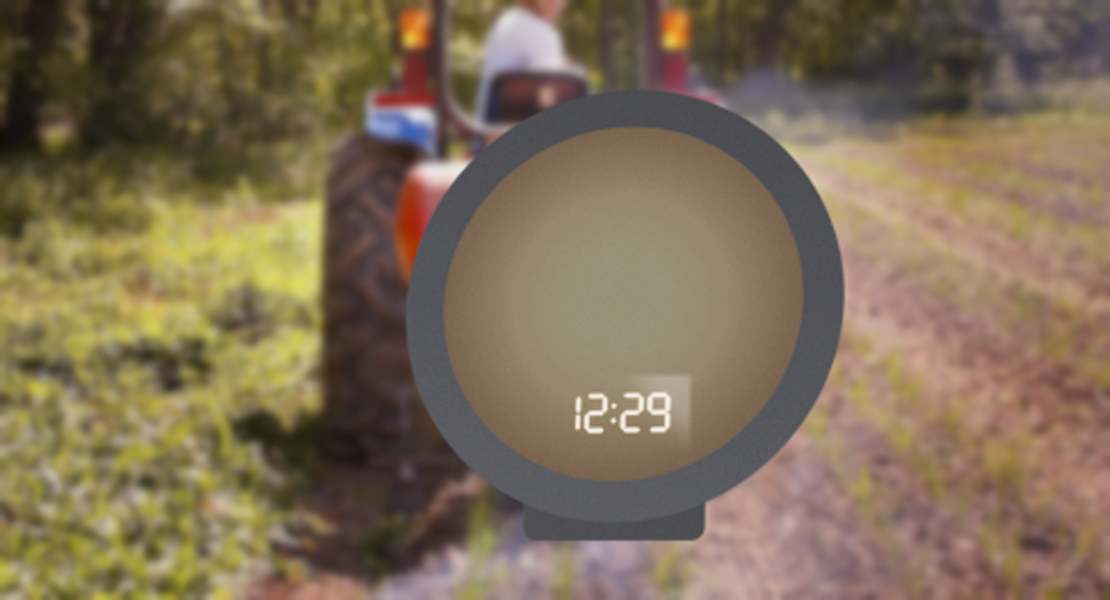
12h29
